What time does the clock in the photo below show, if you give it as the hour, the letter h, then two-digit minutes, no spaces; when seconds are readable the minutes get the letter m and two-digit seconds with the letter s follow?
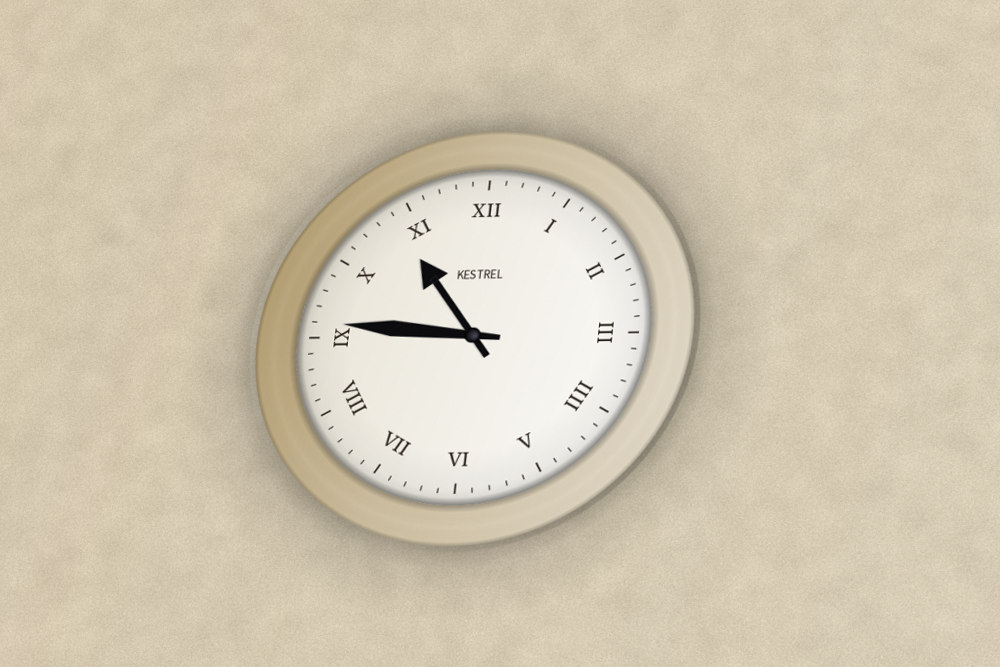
10h46
